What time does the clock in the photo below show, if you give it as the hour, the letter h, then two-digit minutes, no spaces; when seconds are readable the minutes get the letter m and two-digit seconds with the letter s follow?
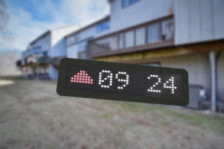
9h24
